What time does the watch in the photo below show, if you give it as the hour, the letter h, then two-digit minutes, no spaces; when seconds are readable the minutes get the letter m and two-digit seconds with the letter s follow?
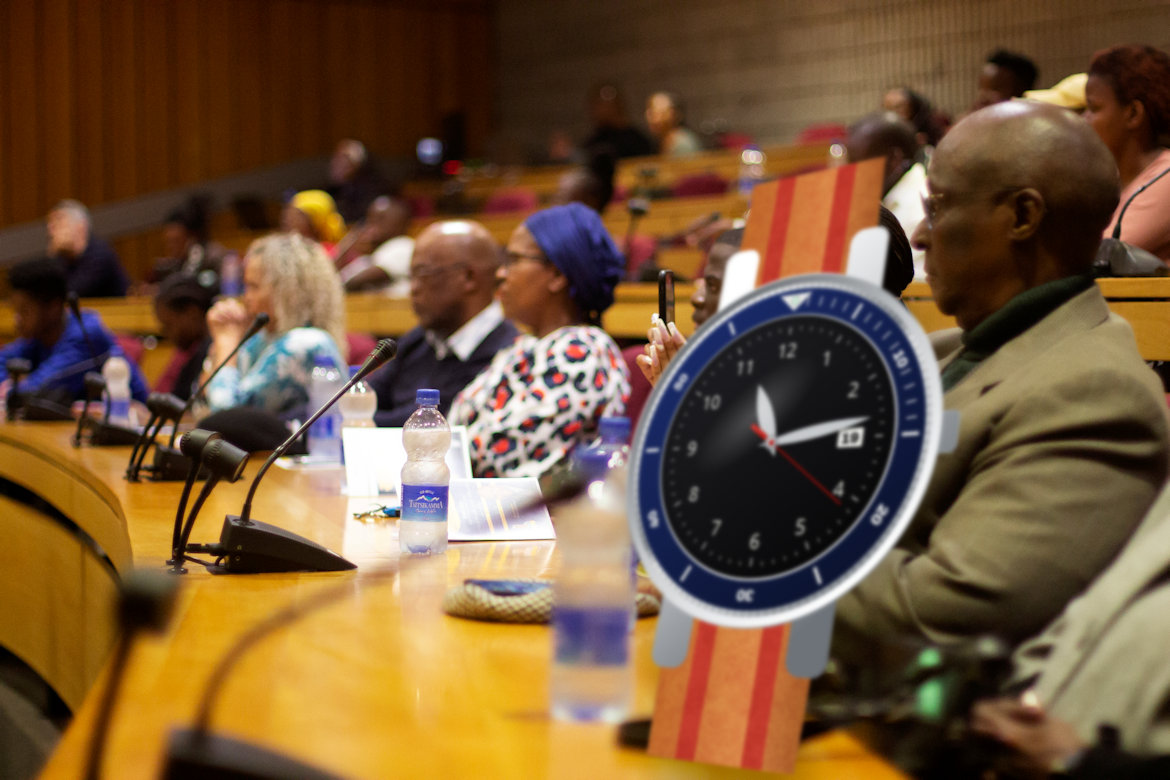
11h13m21s
